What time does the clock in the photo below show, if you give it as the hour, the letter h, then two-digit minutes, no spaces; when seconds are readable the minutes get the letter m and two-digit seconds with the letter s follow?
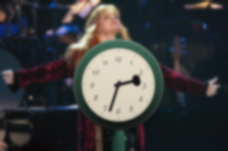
2h33
